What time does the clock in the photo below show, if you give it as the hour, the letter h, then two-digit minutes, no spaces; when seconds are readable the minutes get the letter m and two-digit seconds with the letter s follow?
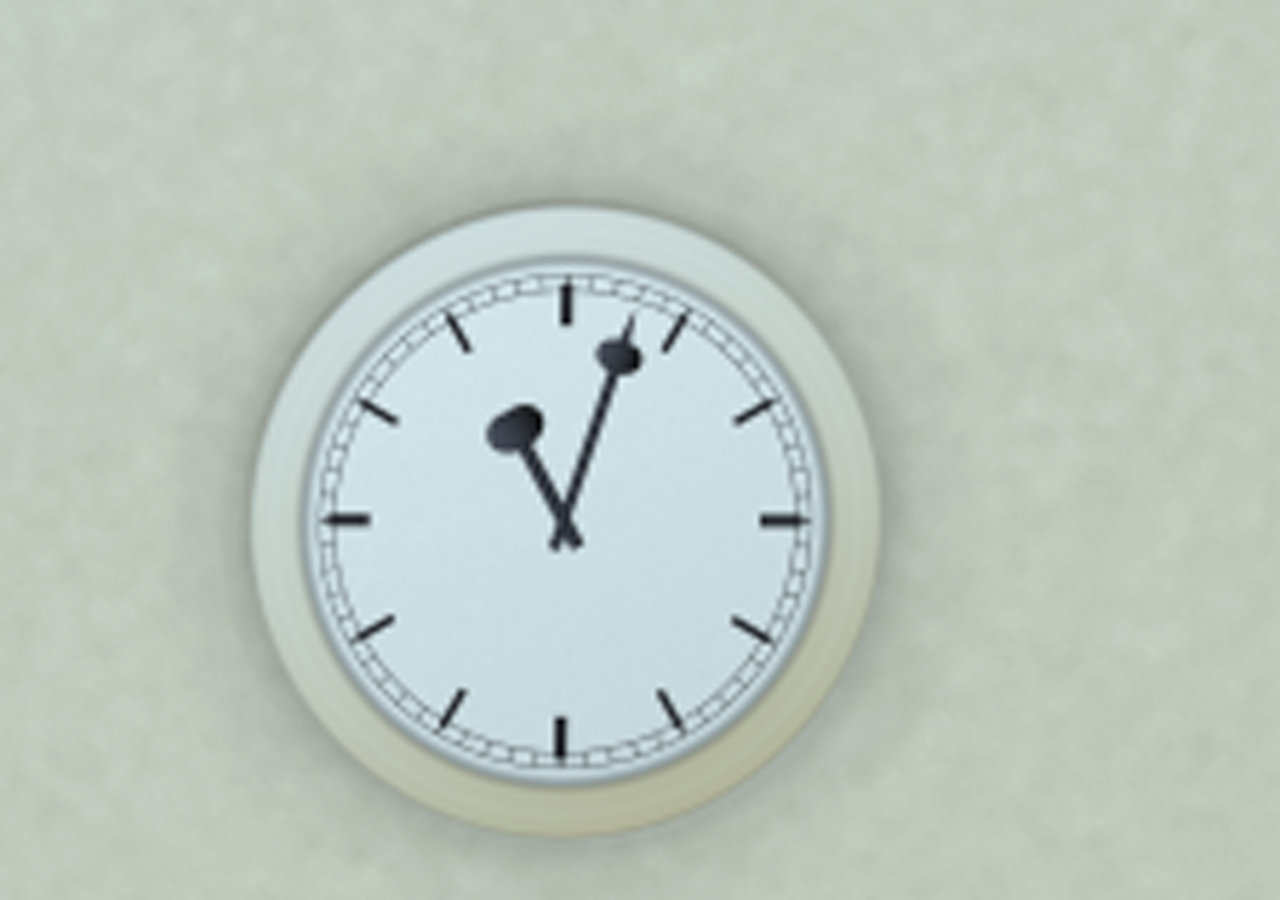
11h03
